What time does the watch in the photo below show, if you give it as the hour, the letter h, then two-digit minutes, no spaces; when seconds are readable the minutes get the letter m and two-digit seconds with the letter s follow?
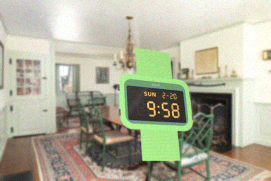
9h58
